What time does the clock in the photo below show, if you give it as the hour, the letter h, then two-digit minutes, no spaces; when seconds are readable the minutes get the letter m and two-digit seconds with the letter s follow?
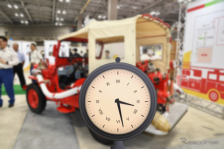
3h28
